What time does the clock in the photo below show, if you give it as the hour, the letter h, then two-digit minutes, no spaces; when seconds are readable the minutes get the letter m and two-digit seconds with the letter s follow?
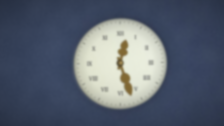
12h27
